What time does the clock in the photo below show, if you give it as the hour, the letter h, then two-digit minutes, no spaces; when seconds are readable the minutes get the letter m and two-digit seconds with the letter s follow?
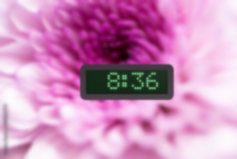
8h36
